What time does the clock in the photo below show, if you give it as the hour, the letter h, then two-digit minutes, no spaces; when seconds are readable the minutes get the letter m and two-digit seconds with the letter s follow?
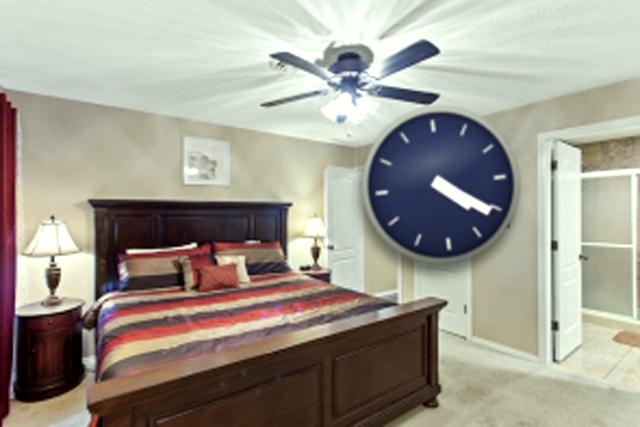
4h21
